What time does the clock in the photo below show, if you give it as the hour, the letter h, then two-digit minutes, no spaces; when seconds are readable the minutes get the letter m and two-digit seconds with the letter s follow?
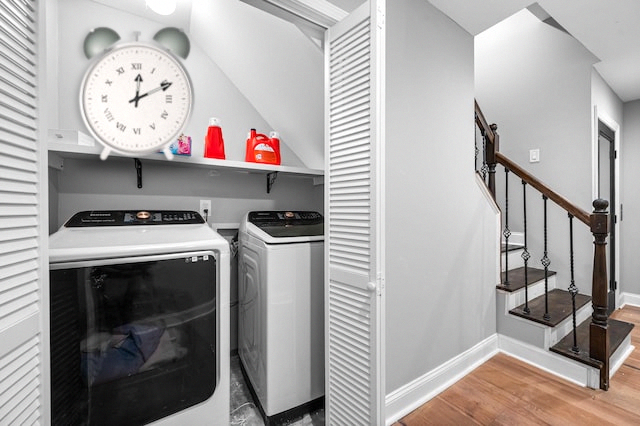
12h11
